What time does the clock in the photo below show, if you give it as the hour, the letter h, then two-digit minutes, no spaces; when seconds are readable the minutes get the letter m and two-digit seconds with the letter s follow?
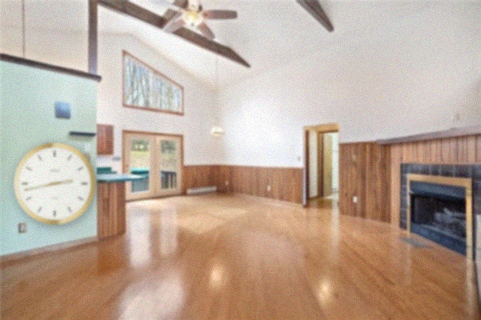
2h43
